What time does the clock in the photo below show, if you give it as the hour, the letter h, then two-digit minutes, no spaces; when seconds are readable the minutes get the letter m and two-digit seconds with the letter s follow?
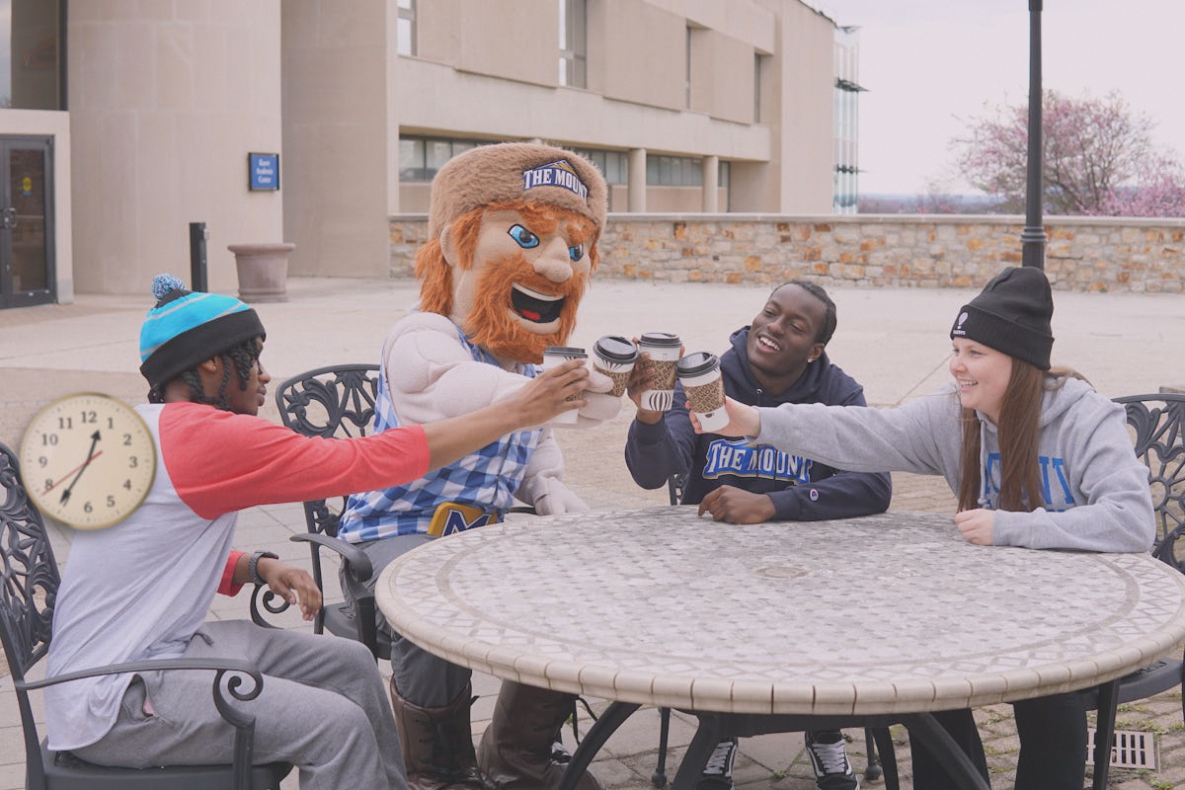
12h35m39s
